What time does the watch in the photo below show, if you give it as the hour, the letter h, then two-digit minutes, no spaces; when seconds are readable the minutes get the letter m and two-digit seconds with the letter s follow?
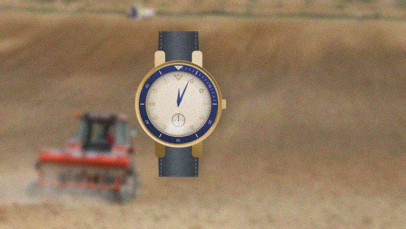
12h04
